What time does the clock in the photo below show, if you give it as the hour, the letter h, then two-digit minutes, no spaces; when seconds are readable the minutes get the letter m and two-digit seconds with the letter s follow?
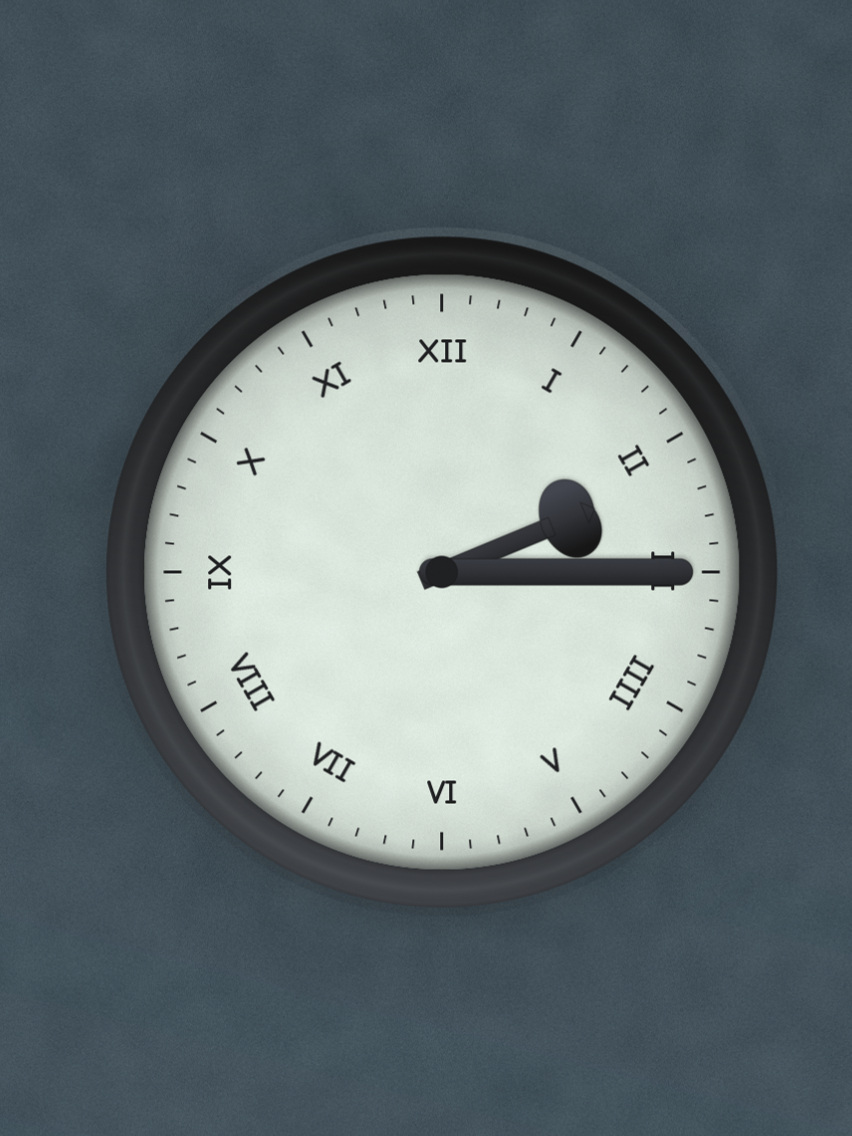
2h15
